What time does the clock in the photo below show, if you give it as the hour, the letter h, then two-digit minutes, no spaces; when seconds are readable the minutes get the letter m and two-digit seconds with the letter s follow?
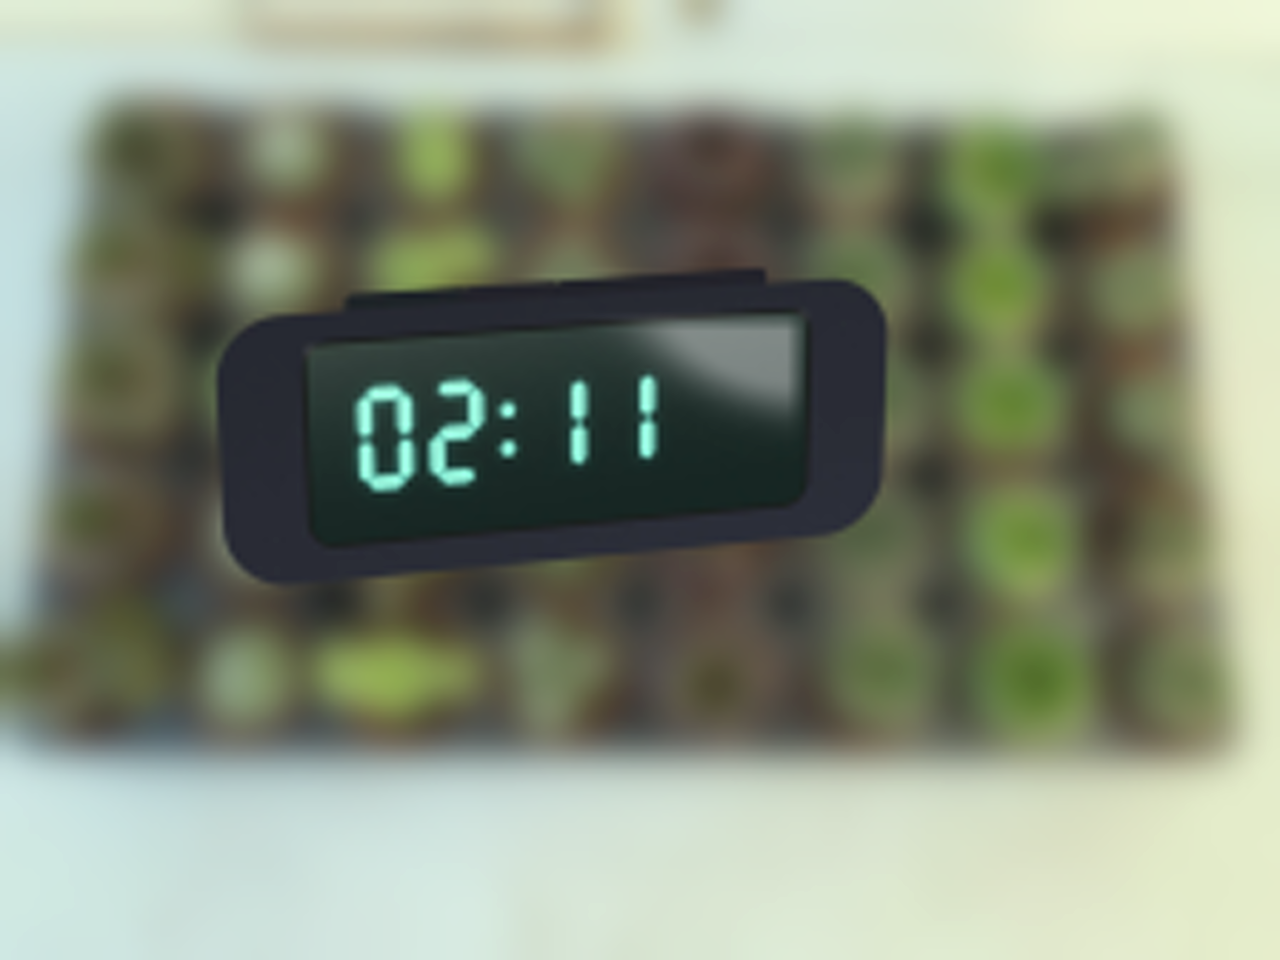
2h11
